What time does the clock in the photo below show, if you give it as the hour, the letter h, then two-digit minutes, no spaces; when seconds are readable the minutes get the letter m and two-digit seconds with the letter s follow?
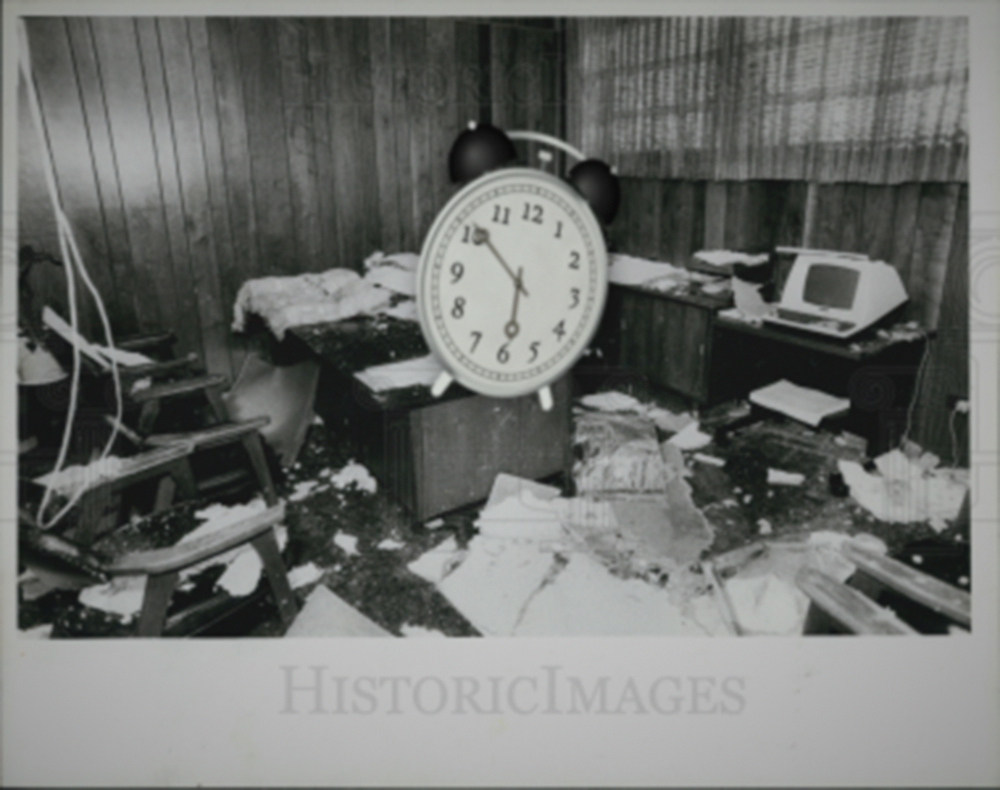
5h51
